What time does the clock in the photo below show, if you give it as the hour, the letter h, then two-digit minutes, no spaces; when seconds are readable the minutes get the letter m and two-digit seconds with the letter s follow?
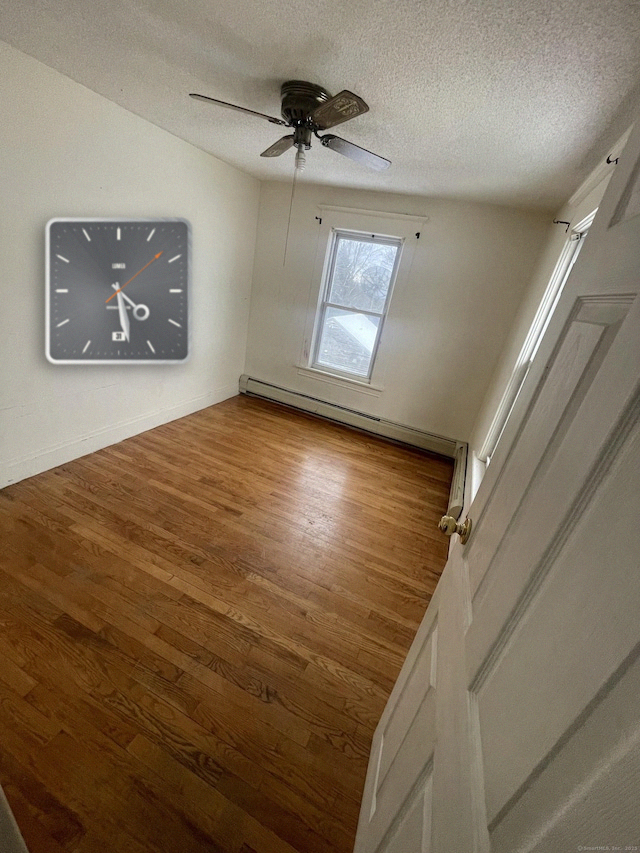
4h28m08s
